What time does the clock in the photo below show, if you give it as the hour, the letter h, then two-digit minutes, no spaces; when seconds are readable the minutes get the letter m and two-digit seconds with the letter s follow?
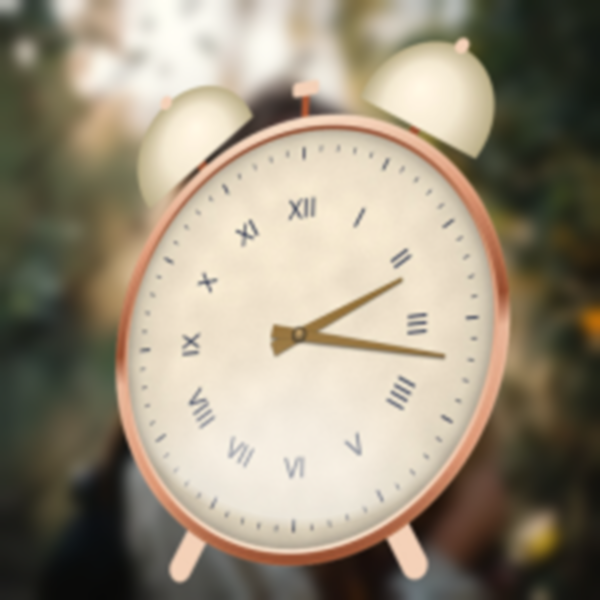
2h17
